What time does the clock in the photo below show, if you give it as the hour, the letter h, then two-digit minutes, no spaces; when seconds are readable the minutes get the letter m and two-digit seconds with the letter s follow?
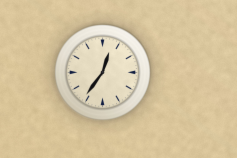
12h36
